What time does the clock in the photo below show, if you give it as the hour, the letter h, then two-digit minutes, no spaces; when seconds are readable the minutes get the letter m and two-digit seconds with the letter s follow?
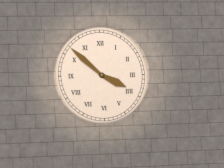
3h52
